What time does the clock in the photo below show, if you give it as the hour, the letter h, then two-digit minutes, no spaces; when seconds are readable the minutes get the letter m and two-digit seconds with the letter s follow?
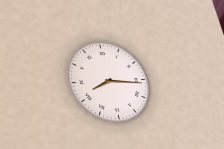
8h16
